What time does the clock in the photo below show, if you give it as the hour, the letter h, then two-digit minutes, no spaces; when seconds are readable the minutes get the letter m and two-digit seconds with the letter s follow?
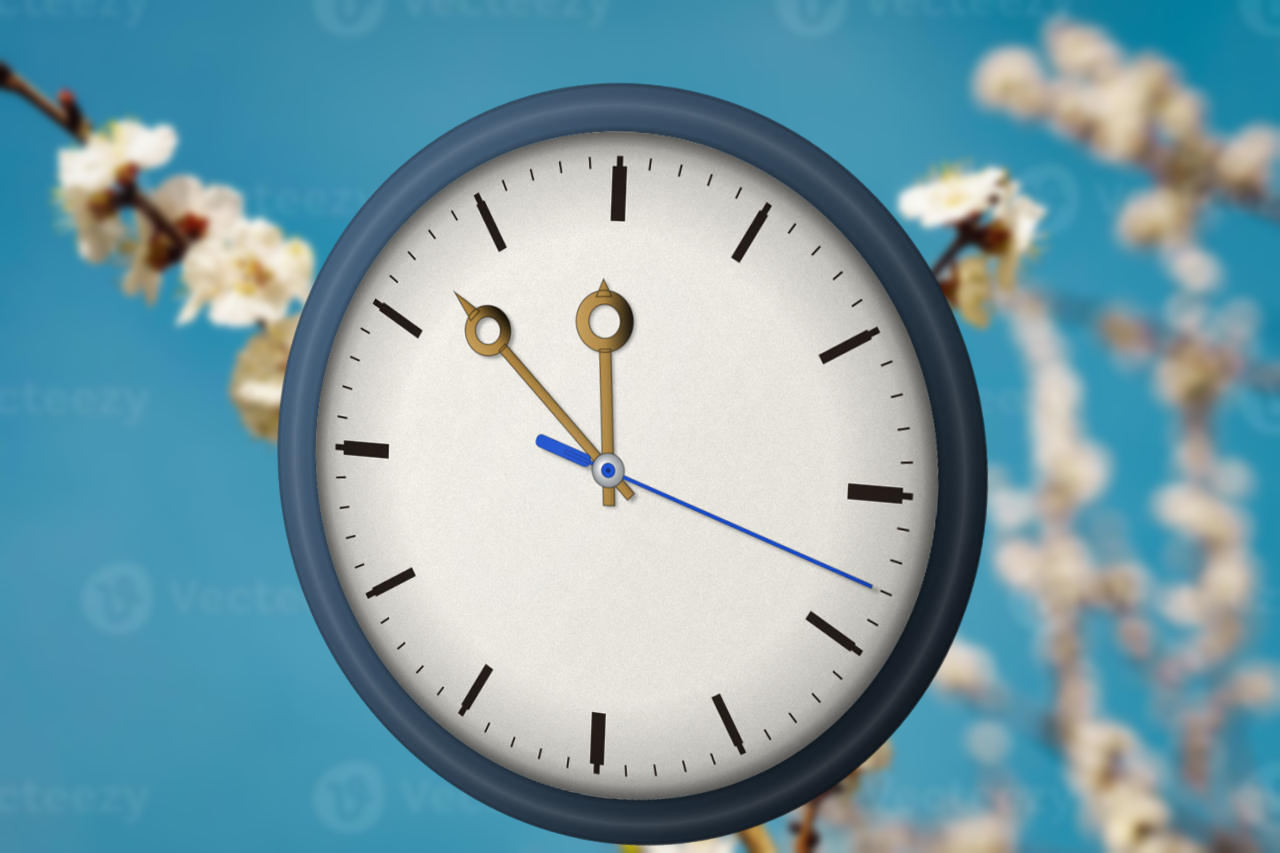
11h52m18s
